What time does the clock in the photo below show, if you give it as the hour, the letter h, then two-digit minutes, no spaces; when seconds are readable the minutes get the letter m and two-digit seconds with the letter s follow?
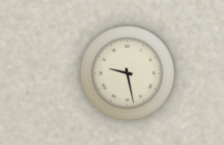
9h28
